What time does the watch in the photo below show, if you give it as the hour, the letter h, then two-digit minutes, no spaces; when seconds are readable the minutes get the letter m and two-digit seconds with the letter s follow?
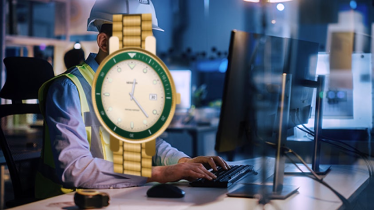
12h23
